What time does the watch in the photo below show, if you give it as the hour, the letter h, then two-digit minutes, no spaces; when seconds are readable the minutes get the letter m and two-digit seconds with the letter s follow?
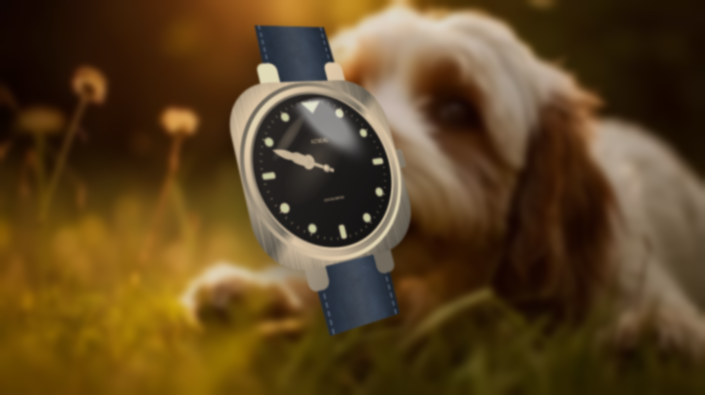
9h49
